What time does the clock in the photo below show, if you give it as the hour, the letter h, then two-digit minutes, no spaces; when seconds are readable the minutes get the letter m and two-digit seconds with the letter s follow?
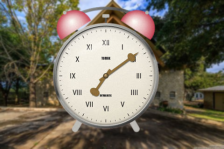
7h09
